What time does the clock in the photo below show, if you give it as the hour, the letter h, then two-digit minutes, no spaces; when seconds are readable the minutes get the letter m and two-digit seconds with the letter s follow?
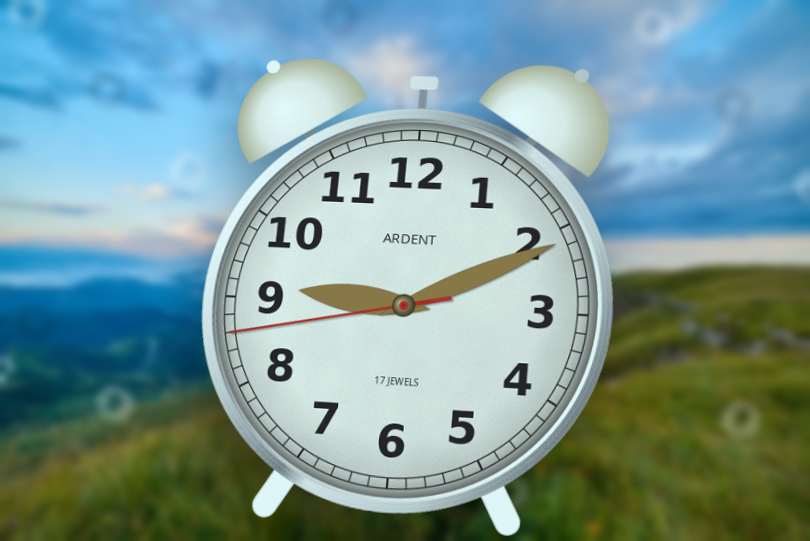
9h10m43s
